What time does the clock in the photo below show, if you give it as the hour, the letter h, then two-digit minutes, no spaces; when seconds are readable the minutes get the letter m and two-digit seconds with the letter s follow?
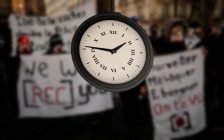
1h46
